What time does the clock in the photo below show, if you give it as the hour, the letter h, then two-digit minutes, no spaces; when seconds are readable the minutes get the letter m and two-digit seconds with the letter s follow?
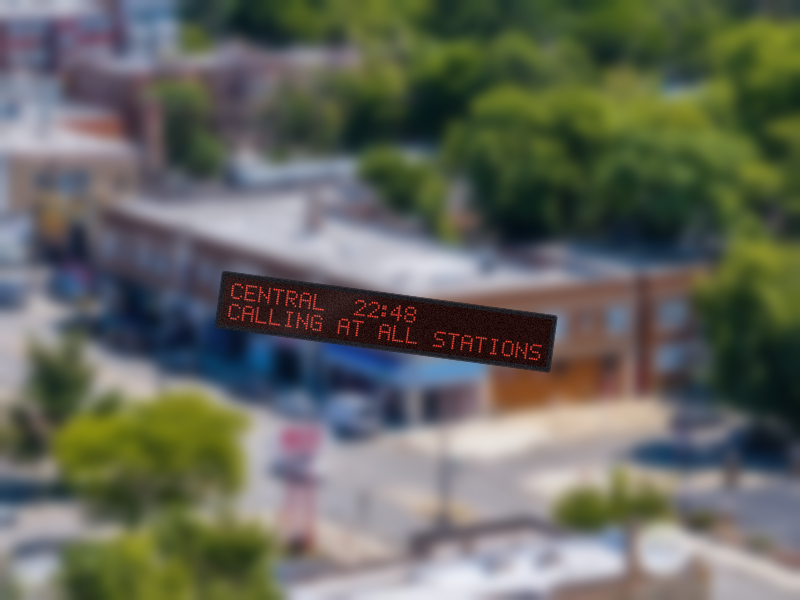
22h48
